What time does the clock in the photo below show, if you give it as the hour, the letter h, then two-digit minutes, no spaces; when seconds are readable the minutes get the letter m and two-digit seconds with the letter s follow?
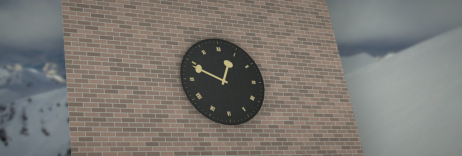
12h49
